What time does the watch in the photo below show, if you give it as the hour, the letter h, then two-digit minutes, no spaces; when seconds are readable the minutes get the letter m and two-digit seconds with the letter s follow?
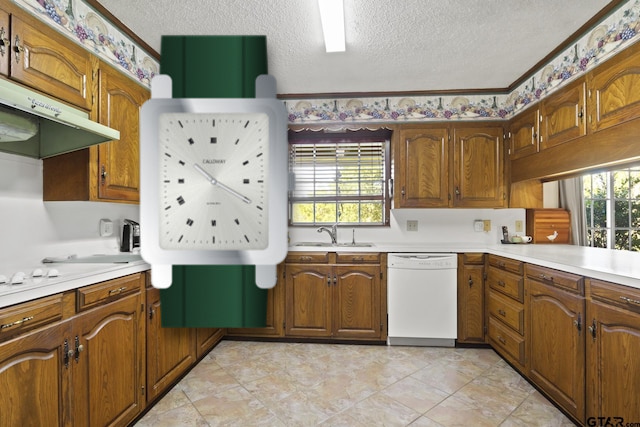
10h20
